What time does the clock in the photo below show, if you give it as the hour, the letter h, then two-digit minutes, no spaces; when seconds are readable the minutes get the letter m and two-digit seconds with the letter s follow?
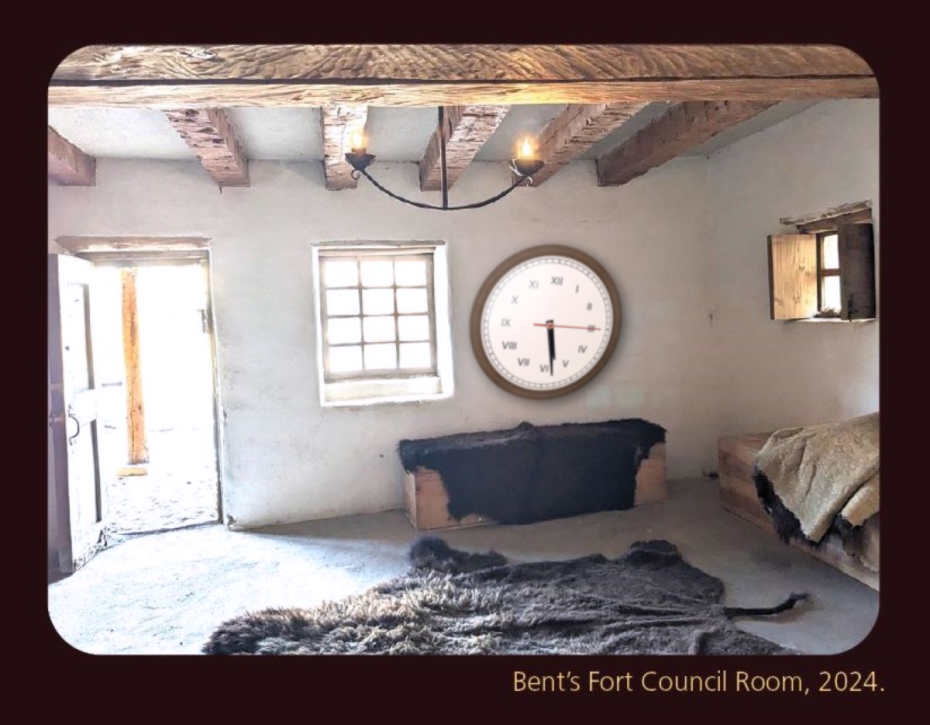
5h28m15s
